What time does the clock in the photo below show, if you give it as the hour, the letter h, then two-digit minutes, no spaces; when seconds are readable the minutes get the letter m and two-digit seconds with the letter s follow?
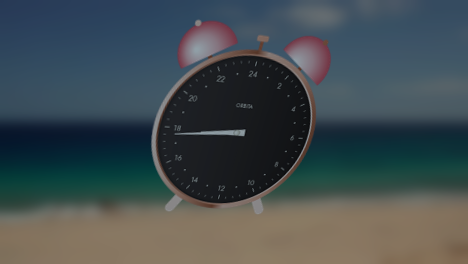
17h44
